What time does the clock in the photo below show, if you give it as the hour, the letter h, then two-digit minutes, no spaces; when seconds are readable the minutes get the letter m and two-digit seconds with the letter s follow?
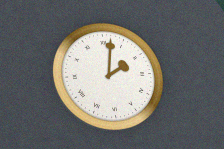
2h02
